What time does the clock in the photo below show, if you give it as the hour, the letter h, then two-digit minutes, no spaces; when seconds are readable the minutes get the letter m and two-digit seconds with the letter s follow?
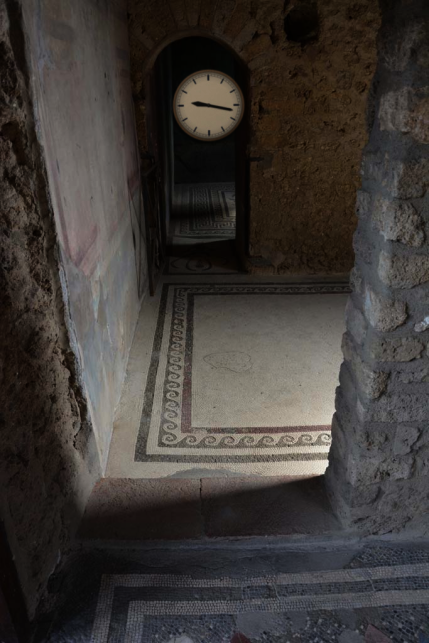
9h17
